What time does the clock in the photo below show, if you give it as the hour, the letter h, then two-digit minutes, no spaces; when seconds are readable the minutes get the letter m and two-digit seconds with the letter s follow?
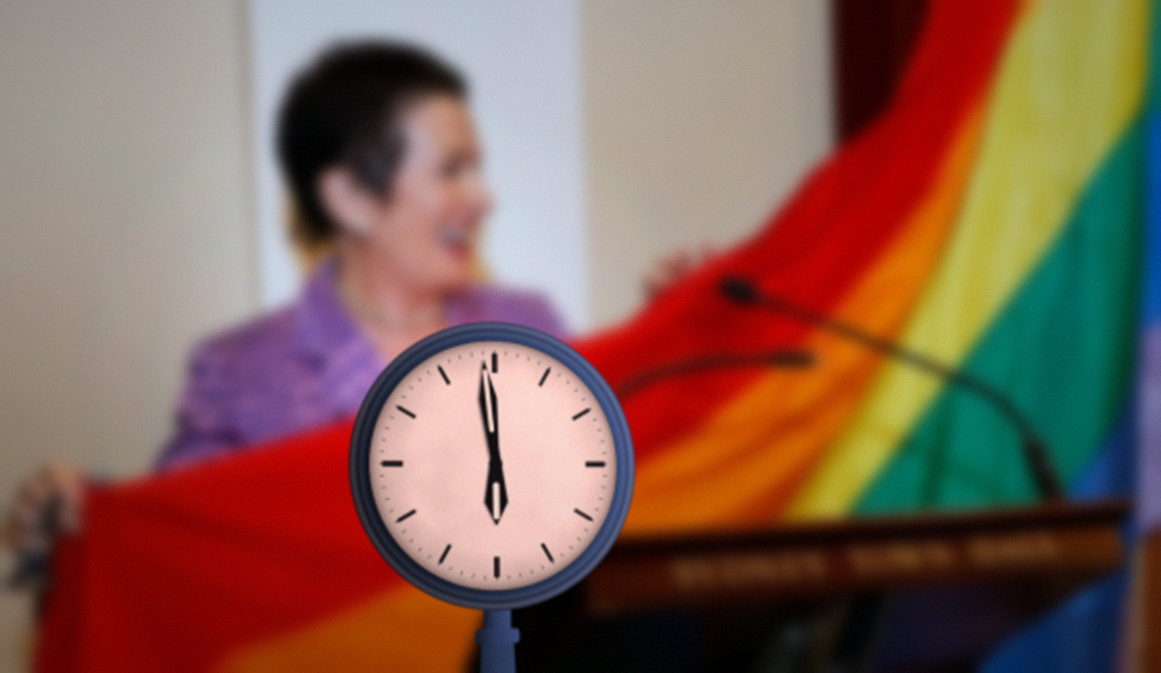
5h59
